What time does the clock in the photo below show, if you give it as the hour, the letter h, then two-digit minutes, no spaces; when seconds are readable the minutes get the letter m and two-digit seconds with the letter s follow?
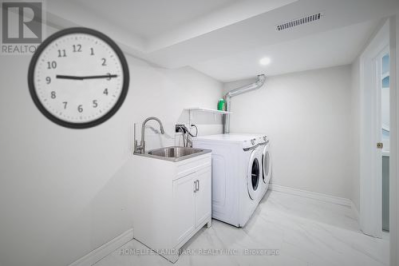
9h15
